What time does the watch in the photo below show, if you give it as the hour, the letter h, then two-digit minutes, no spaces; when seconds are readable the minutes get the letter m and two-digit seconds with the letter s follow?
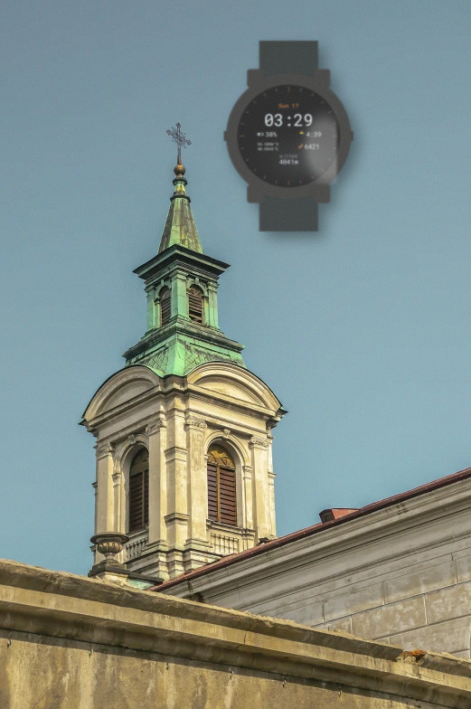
3h29
